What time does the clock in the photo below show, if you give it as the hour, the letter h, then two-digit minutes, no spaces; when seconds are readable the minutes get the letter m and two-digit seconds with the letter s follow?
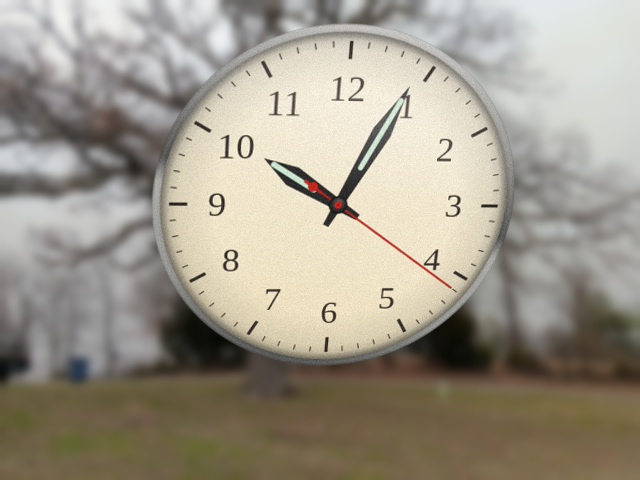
10h04m21s
